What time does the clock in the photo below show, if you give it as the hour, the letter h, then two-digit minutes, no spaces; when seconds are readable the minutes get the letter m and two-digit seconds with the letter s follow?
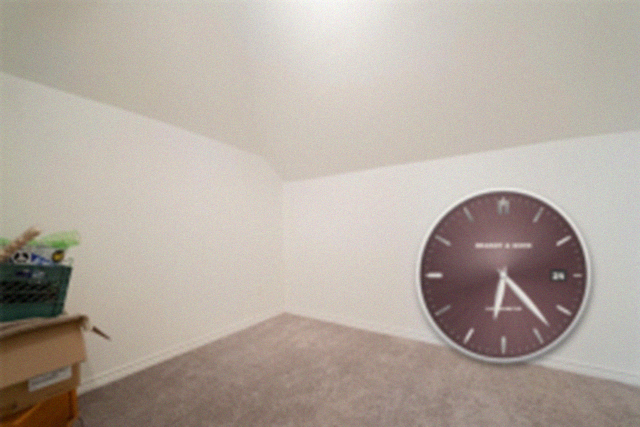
6h23
